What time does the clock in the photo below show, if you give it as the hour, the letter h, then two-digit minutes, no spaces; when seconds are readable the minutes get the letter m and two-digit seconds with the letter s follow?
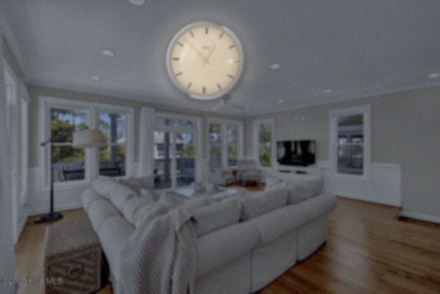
12h52
